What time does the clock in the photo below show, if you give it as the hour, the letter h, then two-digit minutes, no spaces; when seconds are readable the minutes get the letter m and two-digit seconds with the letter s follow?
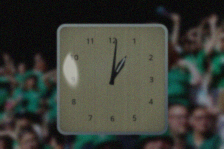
1h01
